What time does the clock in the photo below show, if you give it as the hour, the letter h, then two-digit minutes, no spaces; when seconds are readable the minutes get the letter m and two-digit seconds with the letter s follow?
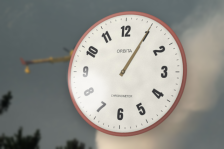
1h05
